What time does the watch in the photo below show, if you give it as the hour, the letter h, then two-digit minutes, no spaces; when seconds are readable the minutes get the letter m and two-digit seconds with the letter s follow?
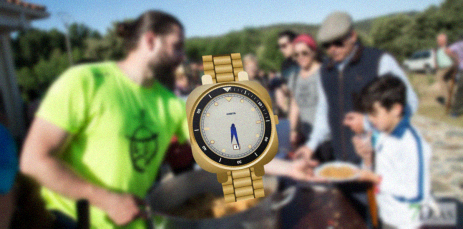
6h29
